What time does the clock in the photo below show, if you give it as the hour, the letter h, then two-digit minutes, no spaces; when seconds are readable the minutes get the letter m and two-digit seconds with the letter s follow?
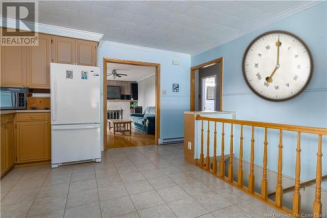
7h00
